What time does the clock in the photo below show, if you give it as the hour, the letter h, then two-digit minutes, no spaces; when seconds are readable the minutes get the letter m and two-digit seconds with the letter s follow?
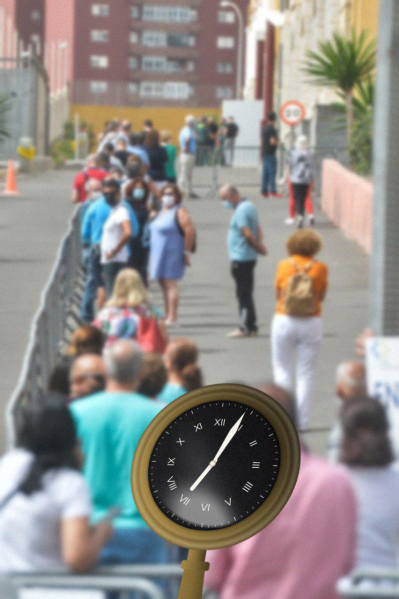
7h04
